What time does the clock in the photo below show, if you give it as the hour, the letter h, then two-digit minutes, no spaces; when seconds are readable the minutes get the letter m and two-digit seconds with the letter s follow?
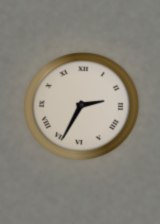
2h34
